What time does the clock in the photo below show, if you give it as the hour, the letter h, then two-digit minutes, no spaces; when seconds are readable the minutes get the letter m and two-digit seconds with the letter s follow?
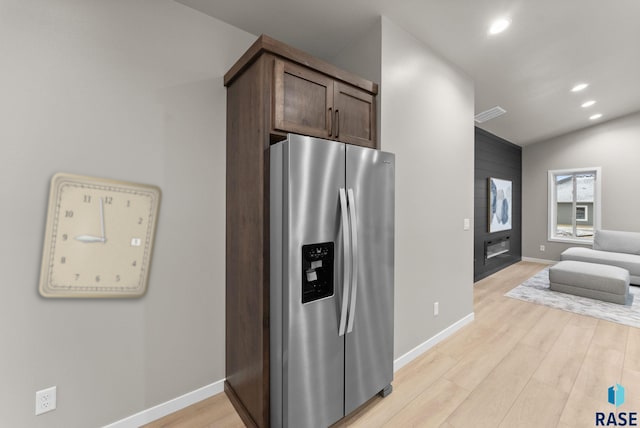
8h58
